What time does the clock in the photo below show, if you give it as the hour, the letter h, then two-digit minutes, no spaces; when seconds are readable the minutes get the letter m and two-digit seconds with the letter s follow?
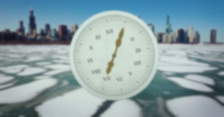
7h05
